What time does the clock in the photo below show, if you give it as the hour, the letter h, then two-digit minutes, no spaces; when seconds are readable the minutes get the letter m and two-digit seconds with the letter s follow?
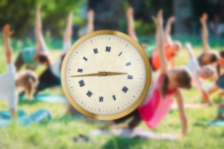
2h43
